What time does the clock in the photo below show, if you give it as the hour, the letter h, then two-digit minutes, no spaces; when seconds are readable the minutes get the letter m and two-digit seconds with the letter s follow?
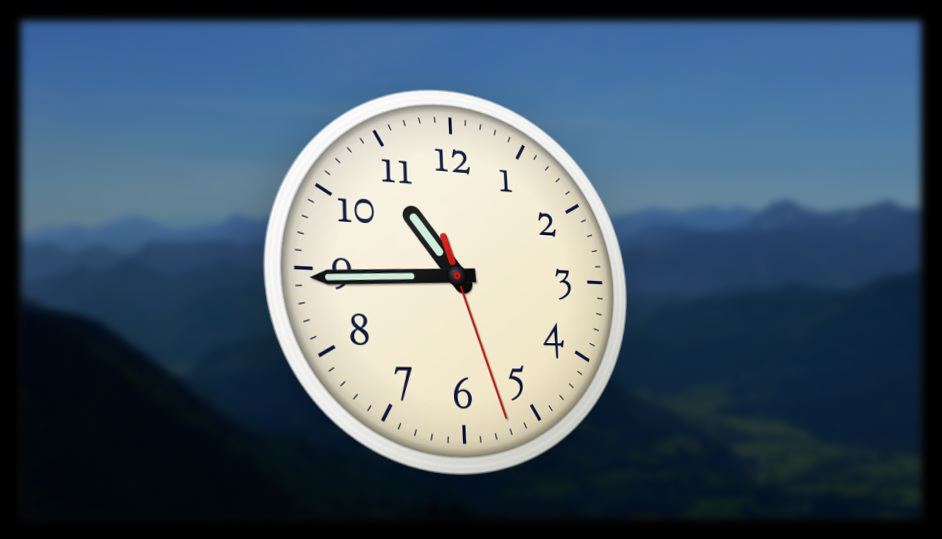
10h44m27s
